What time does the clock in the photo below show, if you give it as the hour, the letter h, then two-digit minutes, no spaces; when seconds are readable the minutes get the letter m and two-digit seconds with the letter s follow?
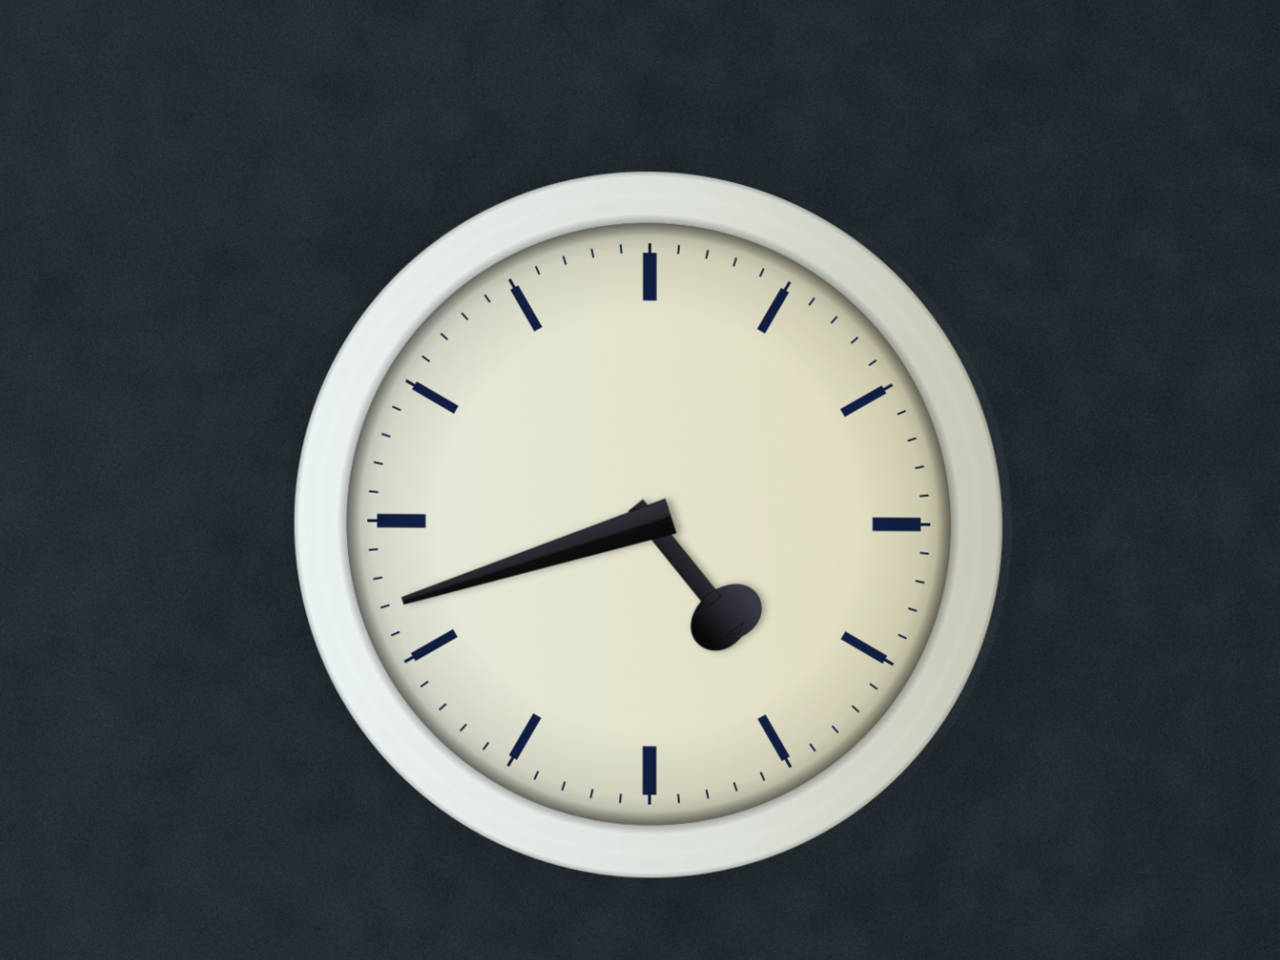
4h42
